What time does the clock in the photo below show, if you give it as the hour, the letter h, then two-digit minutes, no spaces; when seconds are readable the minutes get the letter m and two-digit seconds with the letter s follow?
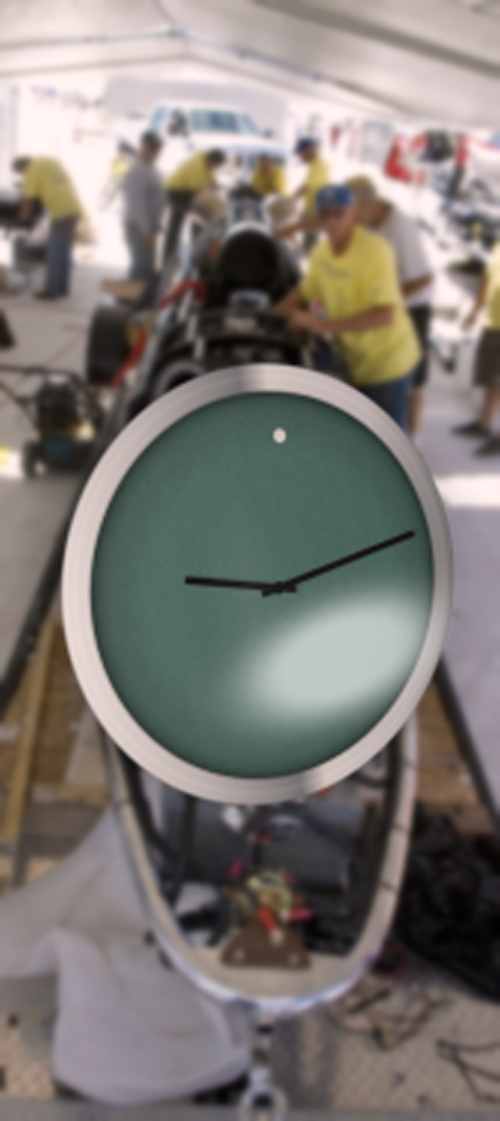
9h12
